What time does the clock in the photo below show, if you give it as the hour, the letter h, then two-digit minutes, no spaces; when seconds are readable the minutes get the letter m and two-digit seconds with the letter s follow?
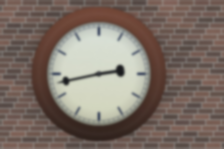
2h43
